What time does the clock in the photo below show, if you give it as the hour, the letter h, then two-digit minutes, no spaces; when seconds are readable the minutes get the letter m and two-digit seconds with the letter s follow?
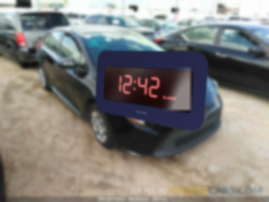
12h42
